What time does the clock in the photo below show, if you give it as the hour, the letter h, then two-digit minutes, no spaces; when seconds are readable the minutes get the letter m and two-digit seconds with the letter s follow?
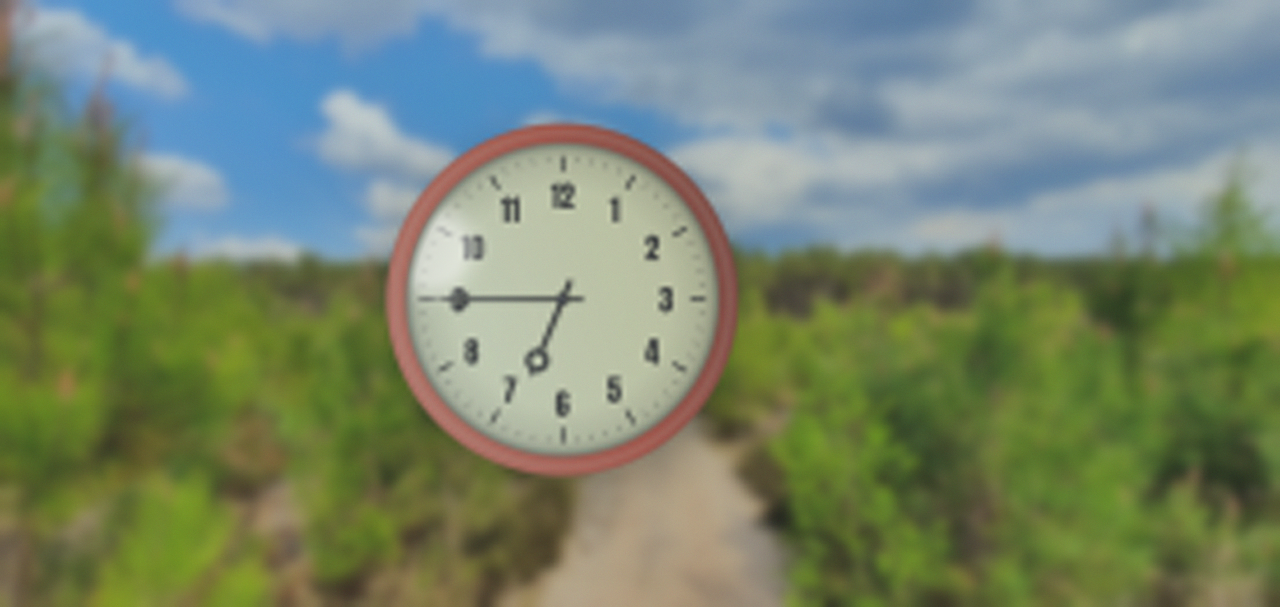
6h45
